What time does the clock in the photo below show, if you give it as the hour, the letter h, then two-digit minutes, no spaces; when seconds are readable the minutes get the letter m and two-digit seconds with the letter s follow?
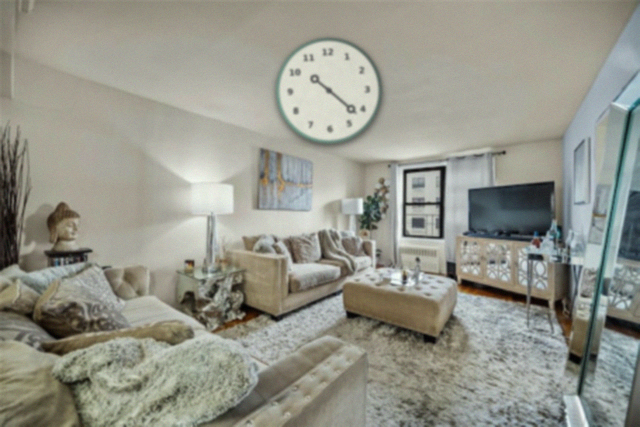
10h22
